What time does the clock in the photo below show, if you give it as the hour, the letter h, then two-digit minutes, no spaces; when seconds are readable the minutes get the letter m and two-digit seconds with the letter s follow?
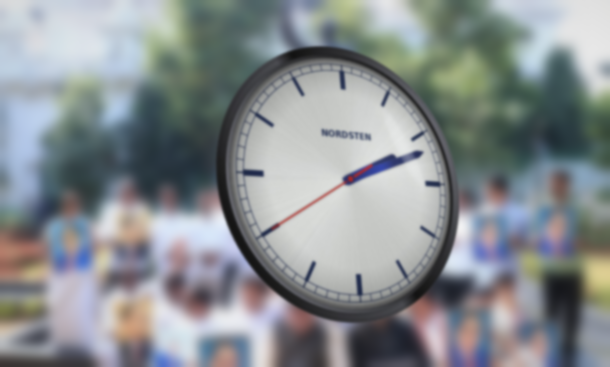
2h11m40s
